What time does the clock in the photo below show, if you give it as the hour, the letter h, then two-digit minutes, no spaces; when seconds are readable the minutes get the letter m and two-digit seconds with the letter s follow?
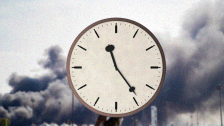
11h24
